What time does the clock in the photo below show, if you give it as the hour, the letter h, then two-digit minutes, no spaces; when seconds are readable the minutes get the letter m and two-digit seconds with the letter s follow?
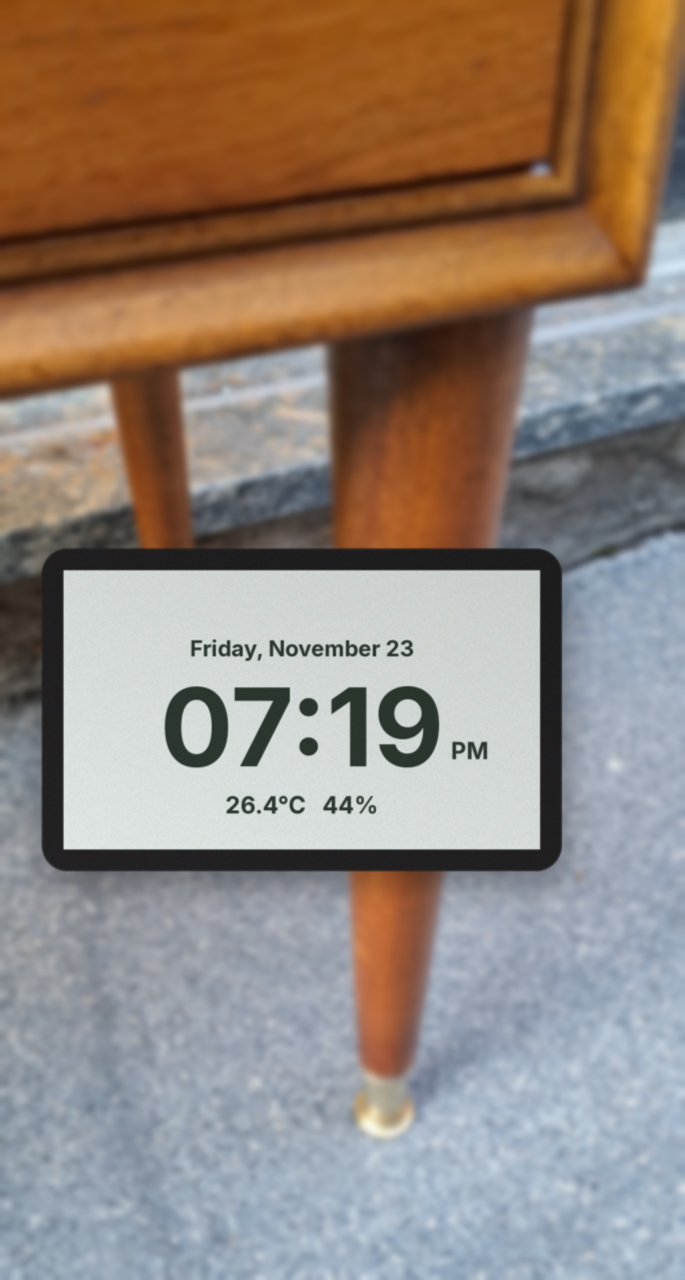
7h19
